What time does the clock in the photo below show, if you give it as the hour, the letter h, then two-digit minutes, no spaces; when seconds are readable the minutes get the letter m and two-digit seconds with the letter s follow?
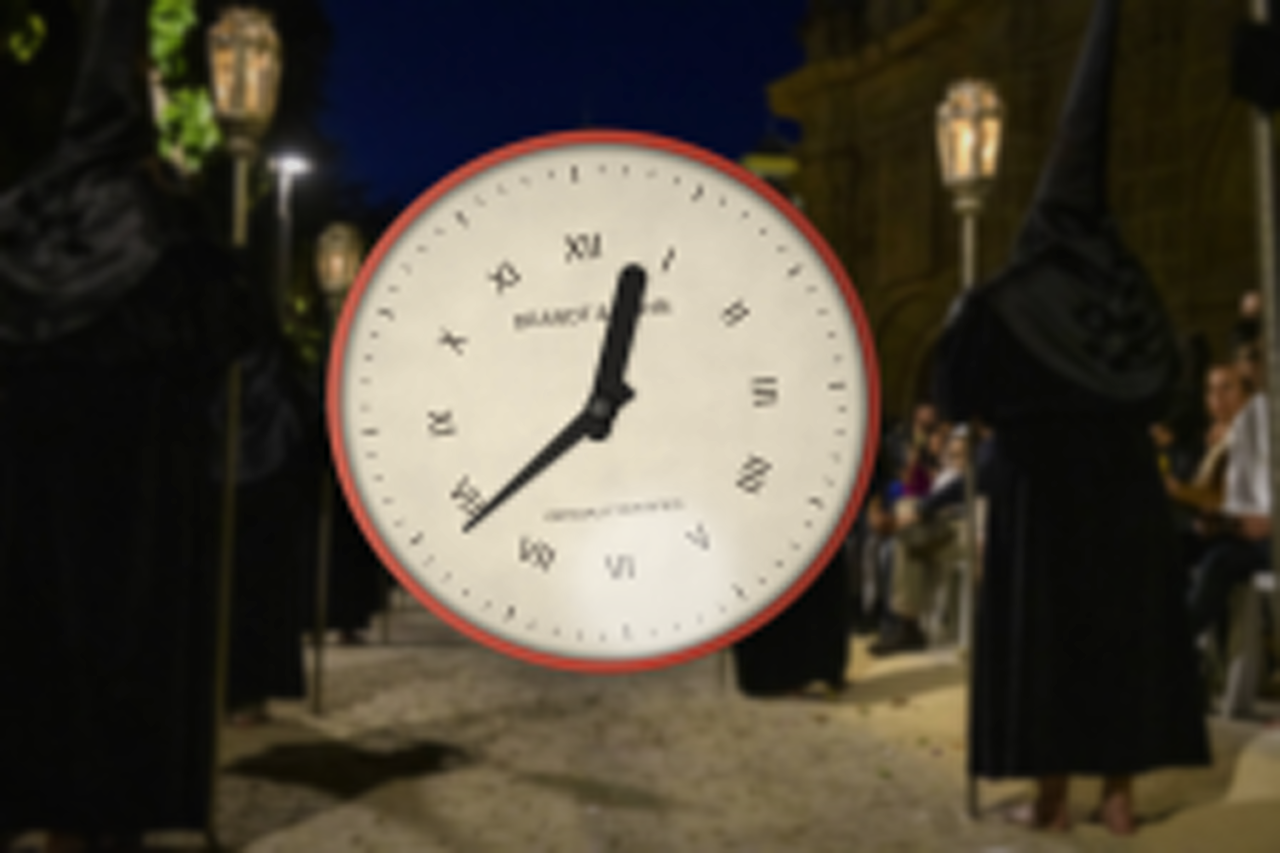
12h39
